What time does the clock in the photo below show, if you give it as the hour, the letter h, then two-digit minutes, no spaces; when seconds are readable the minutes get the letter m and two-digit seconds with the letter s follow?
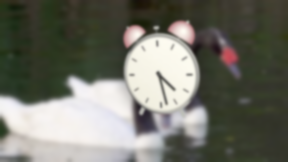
4h28
